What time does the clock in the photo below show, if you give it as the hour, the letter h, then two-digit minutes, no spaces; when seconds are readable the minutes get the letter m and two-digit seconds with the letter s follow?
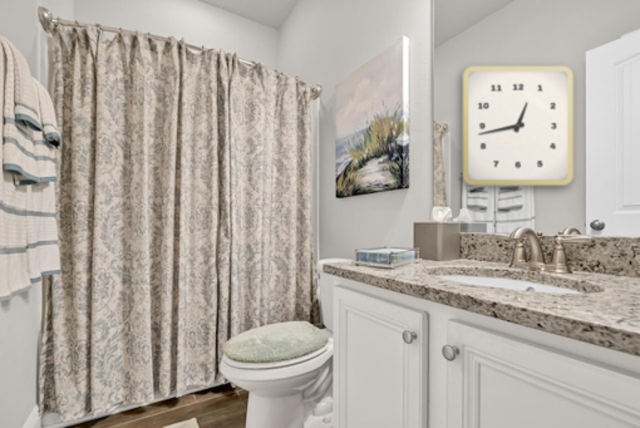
12h43
